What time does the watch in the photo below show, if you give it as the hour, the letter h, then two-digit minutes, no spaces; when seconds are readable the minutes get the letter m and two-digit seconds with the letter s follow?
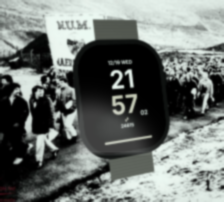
21h57
